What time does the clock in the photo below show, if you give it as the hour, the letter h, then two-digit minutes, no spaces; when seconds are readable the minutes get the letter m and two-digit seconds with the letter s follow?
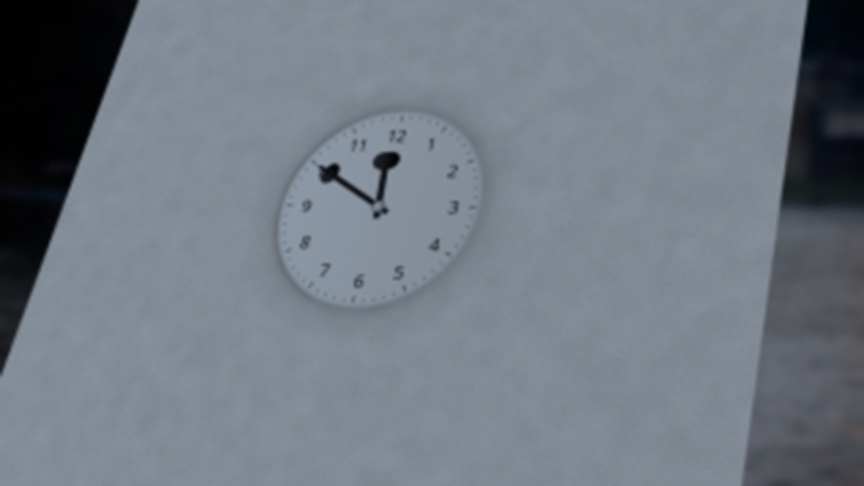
11h50
